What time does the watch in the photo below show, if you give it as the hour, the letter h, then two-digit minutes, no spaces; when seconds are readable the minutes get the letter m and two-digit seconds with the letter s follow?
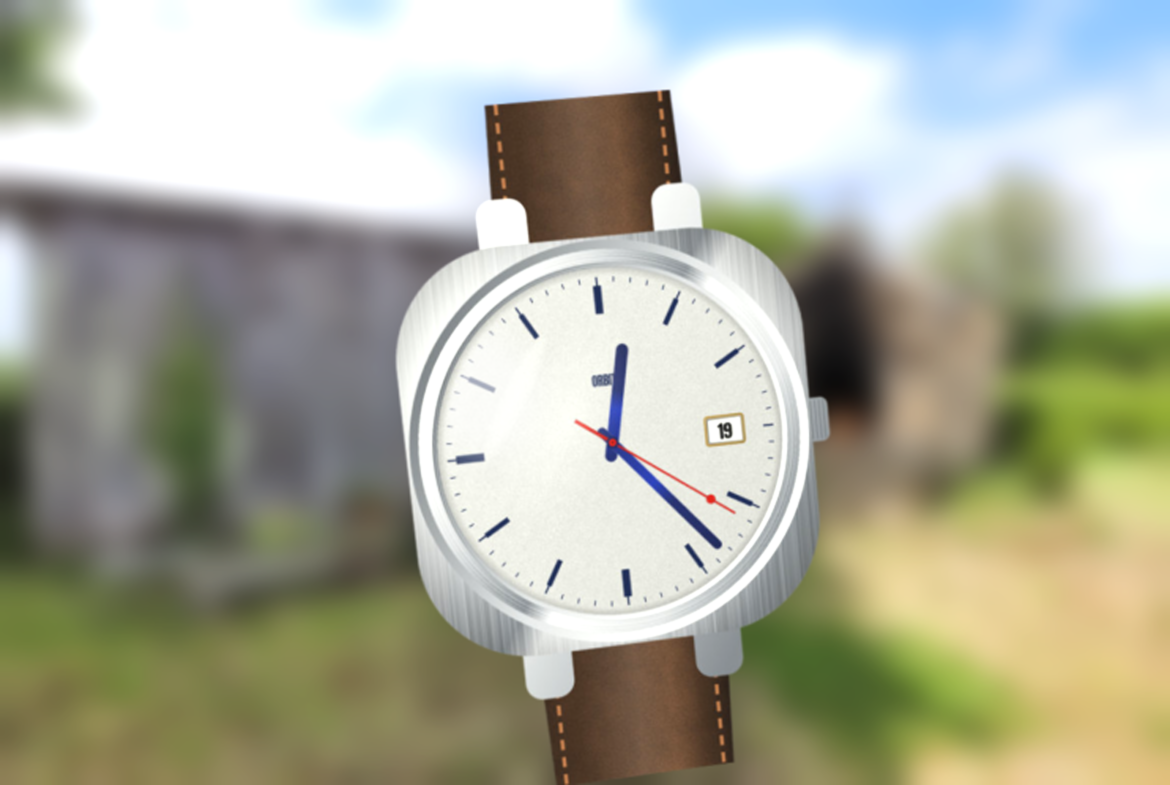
12h23m21s
